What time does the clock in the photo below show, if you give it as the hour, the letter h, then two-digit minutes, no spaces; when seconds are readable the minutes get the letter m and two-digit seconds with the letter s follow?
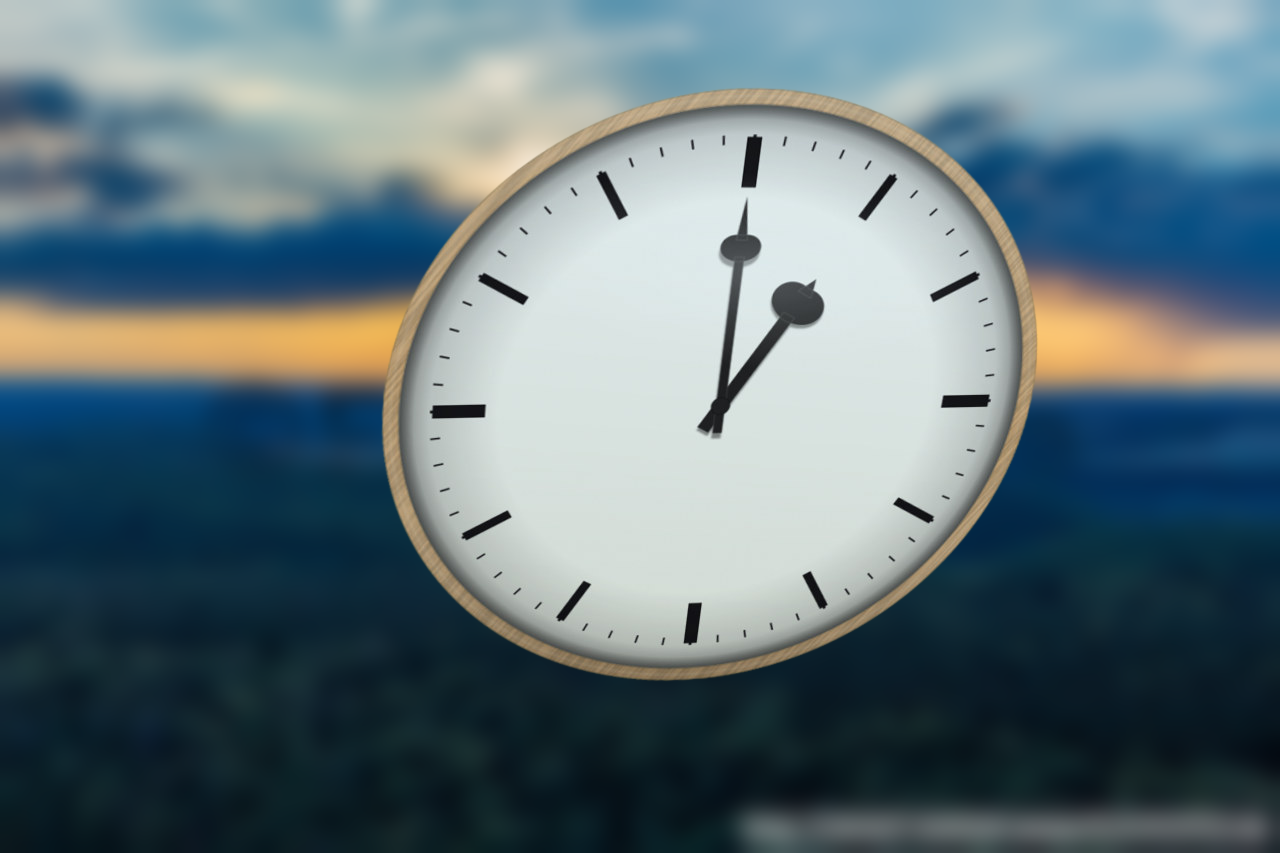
1h00
